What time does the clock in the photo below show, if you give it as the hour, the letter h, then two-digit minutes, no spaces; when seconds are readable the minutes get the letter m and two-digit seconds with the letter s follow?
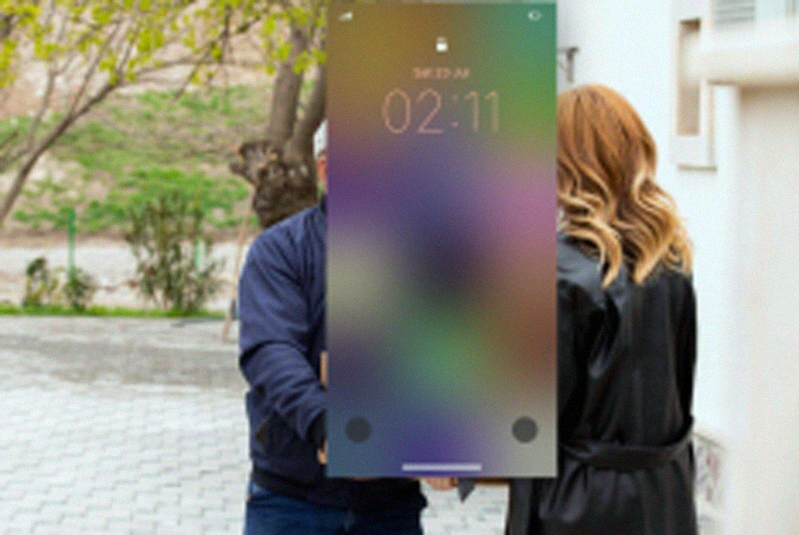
2h11
